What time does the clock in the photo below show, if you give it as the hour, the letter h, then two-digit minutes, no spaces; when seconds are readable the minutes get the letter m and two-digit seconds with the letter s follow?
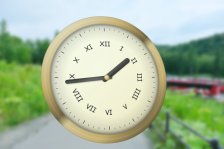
1h44
